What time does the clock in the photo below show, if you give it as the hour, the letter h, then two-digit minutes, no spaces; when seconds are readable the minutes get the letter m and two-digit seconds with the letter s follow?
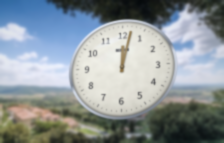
12h02
